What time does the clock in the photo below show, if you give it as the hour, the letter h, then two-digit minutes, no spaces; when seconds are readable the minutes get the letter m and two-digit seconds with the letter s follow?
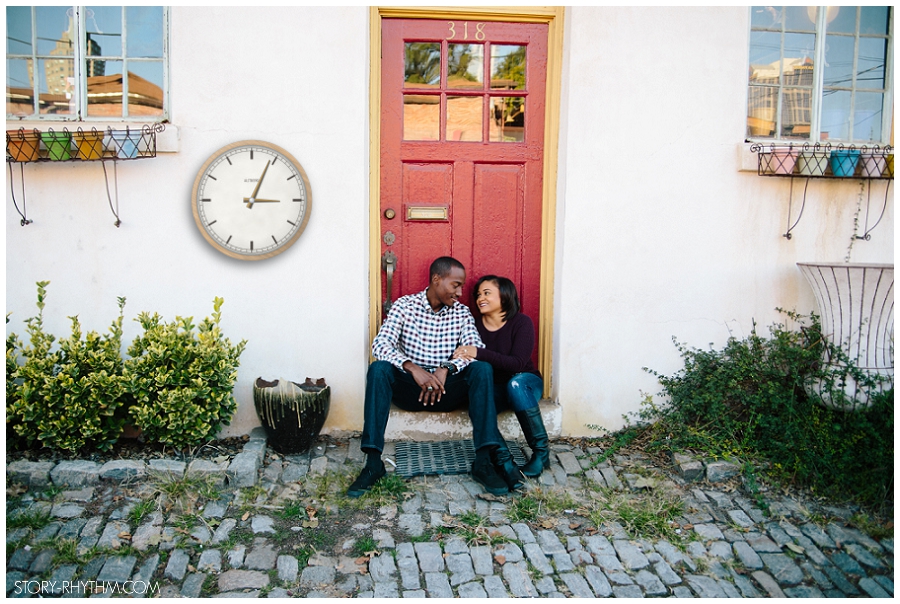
3h04
